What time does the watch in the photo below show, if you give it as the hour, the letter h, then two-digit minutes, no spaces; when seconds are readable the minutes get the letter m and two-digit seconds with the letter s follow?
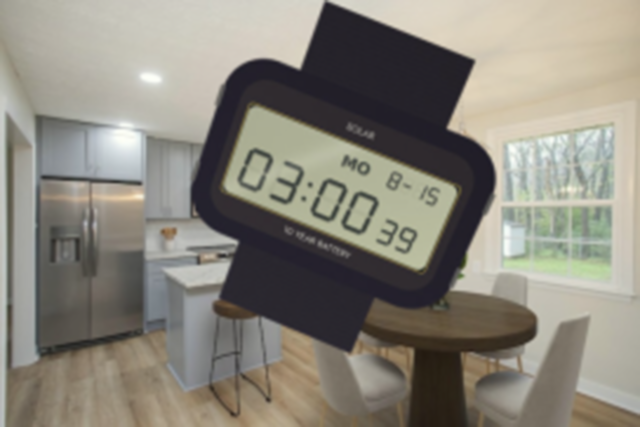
3h00m39s
